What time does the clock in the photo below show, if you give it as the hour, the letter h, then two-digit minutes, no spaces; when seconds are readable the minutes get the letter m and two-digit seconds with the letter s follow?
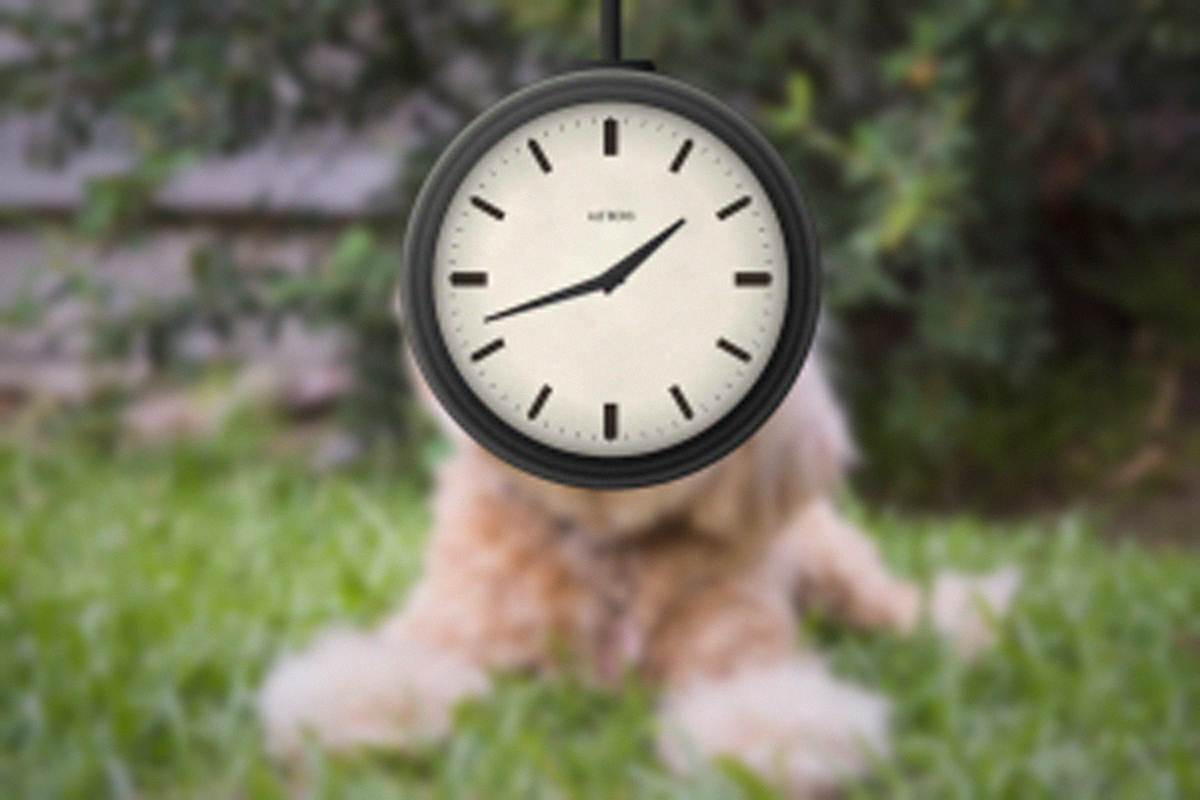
1h42
